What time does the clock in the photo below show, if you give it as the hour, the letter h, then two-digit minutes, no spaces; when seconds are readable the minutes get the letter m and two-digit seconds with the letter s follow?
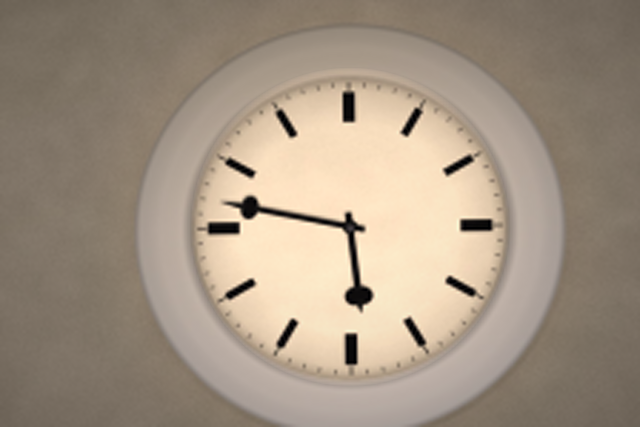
5h47
